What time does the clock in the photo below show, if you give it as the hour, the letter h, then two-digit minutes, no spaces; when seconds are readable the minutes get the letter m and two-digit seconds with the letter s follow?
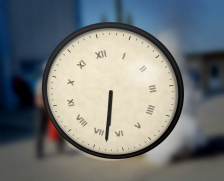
6h33
